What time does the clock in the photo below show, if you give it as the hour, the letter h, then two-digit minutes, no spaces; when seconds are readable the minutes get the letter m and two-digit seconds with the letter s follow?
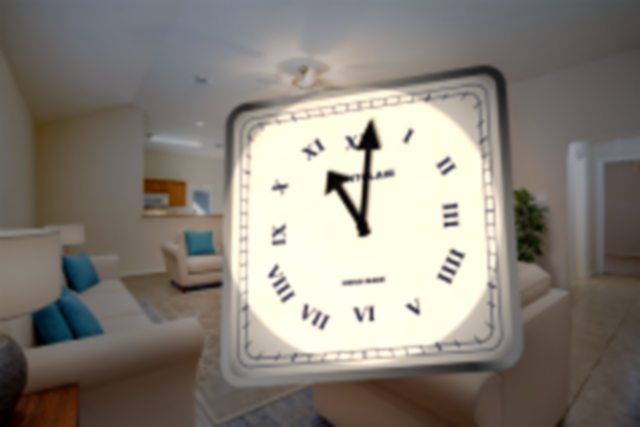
11h01
